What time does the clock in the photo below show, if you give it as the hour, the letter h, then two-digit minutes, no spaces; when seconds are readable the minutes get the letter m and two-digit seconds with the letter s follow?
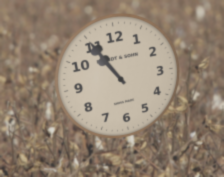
10h55
